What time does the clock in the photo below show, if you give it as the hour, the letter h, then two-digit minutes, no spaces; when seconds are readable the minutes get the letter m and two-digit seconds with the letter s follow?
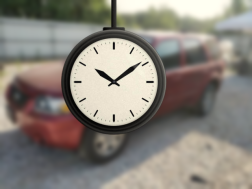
10h09
